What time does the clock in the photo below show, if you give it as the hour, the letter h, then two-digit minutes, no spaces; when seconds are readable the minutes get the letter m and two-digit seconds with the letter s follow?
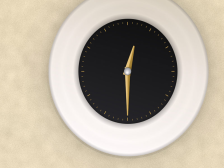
12h30
